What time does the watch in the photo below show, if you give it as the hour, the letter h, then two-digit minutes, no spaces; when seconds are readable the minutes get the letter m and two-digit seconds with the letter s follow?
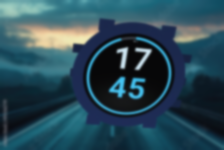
17h45
